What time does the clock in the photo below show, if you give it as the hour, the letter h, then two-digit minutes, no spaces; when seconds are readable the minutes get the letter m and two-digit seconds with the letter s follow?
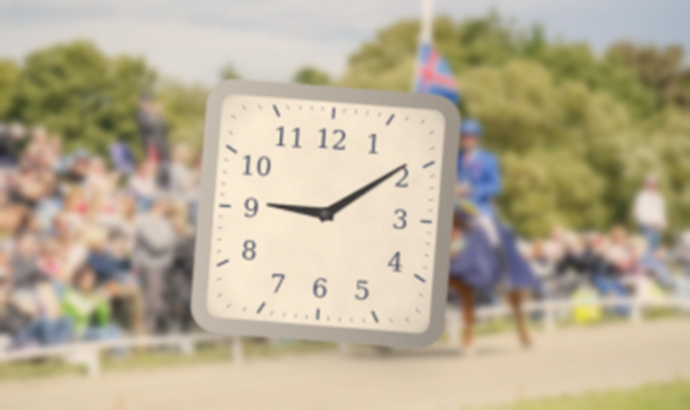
9h09
